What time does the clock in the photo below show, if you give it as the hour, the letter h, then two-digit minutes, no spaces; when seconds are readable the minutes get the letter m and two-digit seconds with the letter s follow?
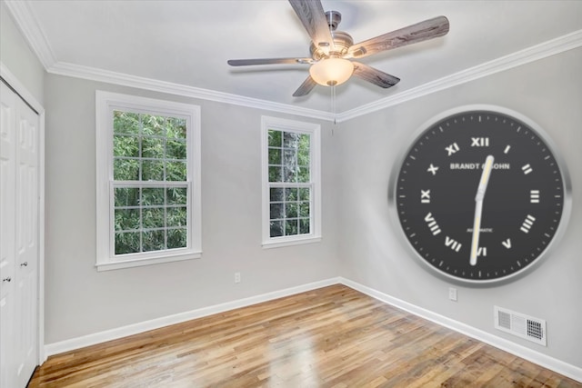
12h31
